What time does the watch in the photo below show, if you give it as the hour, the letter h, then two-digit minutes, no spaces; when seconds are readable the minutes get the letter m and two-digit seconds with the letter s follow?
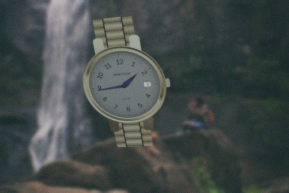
1h44
